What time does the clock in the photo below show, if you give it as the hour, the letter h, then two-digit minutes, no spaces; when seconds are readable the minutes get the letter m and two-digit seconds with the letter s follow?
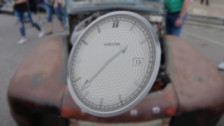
1h37
